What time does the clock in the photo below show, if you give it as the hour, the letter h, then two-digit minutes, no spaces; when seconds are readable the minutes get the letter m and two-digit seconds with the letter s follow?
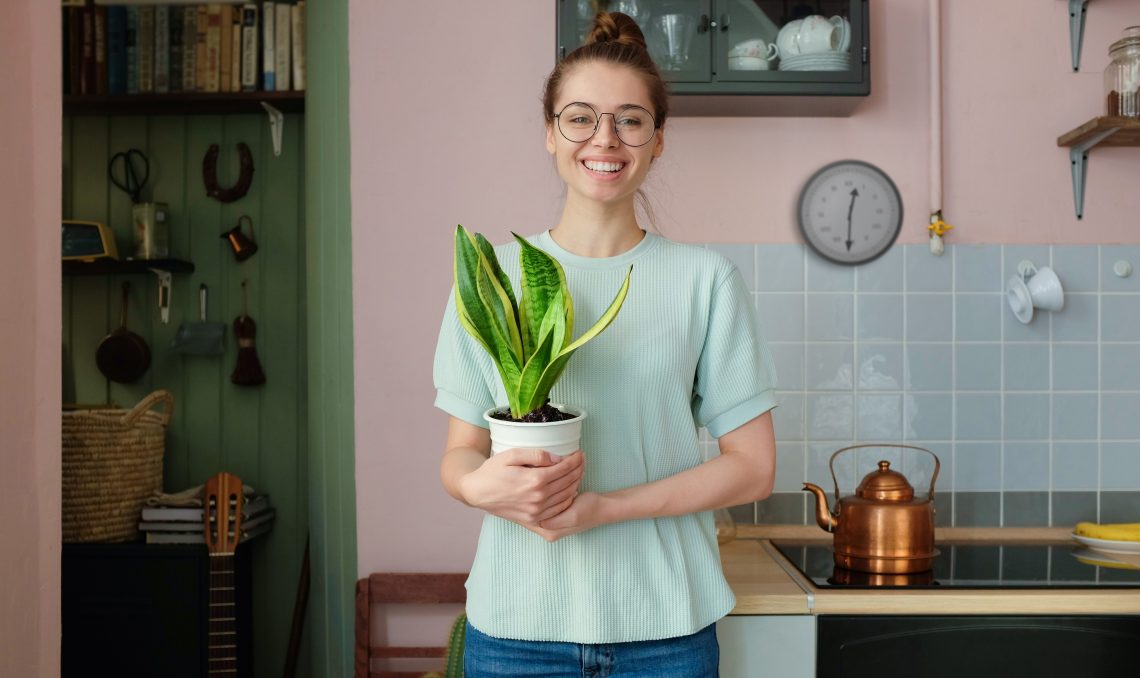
12h31
